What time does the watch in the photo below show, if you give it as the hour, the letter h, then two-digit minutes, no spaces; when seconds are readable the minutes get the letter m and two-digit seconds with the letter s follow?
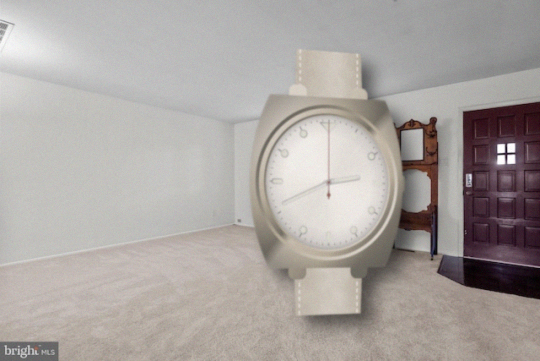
2h41m00s
